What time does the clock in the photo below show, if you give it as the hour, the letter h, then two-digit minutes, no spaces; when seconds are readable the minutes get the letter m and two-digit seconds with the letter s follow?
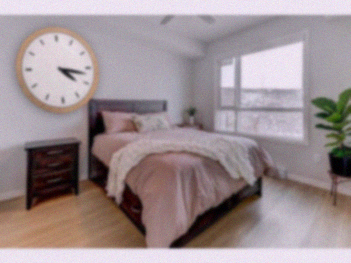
4h17
